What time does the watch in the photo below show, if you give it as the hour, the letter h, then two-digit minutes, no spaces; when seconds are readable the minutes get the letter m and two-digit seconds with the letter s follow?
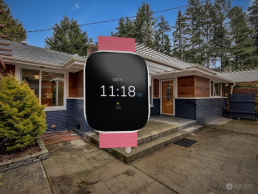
11h18
